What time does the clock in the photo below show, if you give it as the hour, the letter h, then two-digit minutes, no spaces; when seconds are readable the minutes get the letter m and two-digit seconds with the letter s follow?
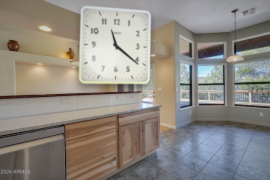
11h21
